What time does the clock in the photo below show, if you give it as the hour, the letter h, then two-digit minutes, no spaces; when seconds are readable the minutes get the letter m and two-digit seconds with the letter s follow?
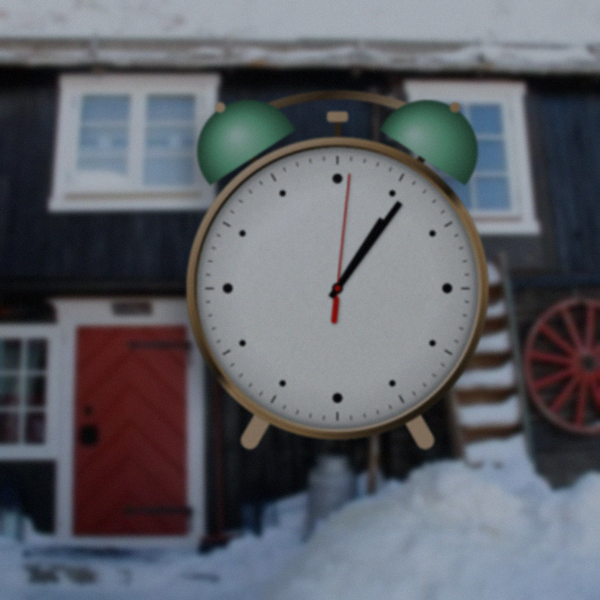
1h06m01s
